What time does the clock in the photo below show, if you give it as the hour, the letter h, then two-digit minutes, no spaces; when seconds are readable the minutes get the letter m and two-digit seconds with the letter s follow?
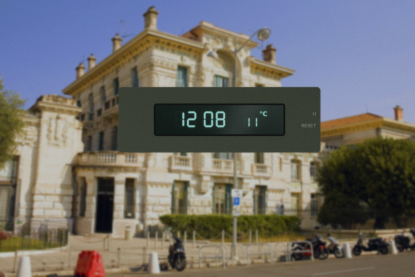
12h08
